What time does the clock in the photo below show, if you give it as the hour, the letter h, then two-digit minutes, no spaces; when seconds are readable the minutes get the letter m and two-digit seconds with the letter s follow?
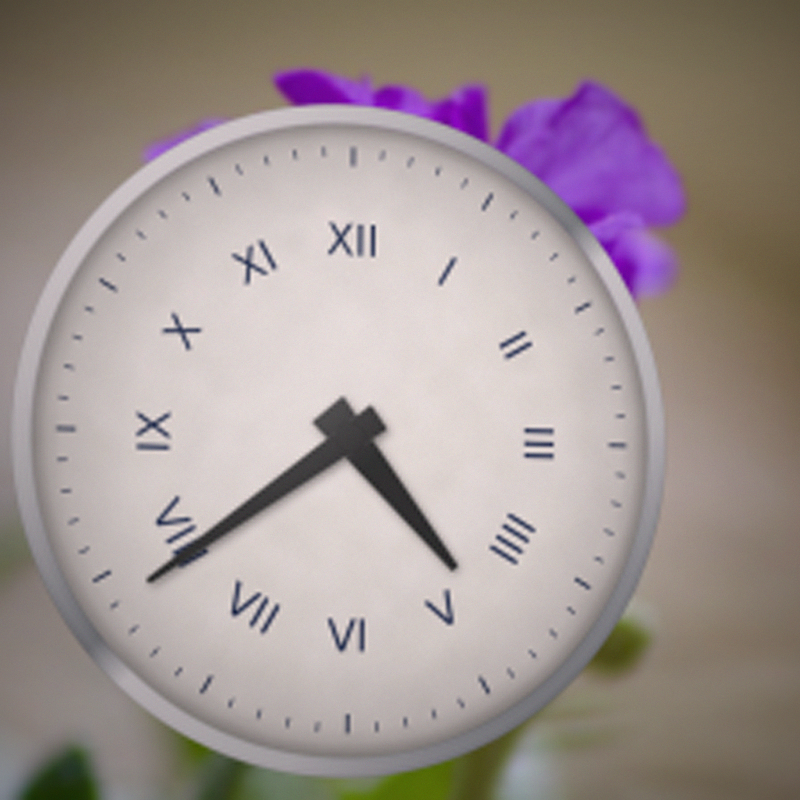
4h39
